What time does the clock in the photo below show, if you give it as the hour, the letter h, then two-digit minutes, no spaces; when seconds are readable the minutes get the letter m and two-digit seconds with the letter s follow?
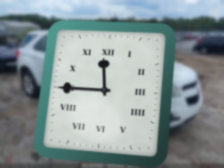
11h45
